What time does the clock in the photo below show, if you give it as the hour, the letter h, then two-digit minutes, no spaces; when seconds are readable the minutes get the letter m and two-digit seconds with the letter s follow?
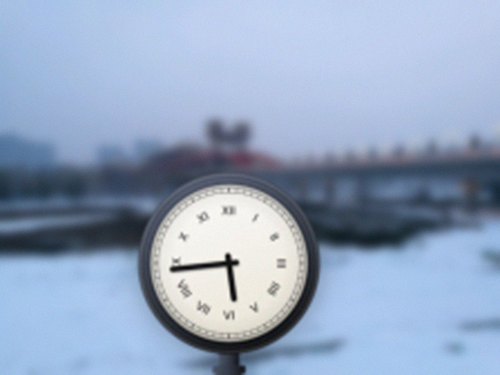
5h44
